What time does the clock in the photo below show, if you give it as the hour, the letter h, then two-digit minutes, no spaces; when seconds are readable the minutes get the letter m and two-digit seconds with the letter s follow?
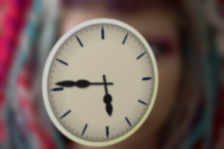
5h46
